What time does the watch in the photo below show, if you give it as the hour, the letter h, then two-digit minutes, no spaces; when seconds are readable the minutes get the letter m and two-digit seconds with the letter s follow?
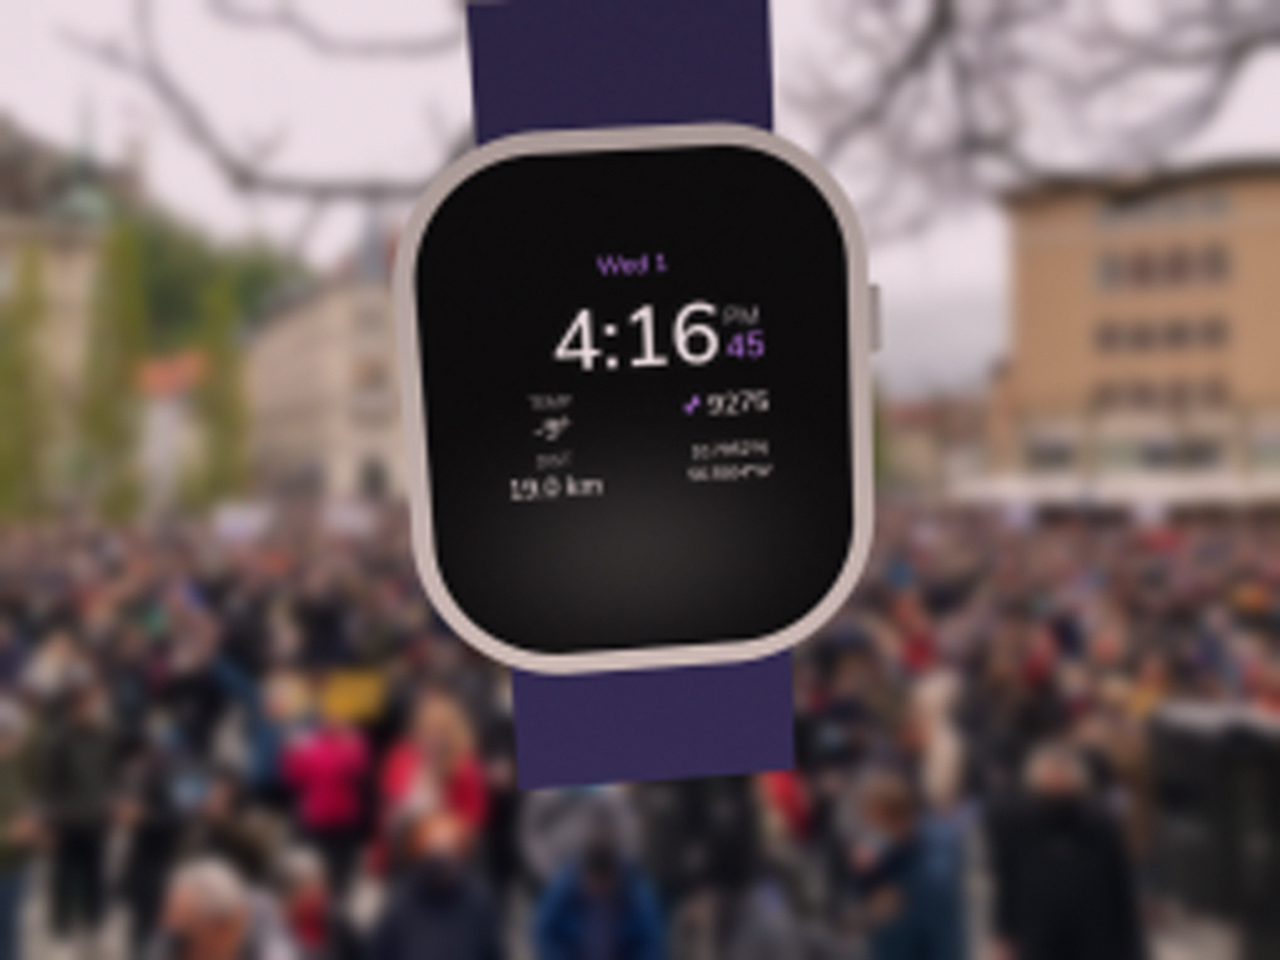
4h16
